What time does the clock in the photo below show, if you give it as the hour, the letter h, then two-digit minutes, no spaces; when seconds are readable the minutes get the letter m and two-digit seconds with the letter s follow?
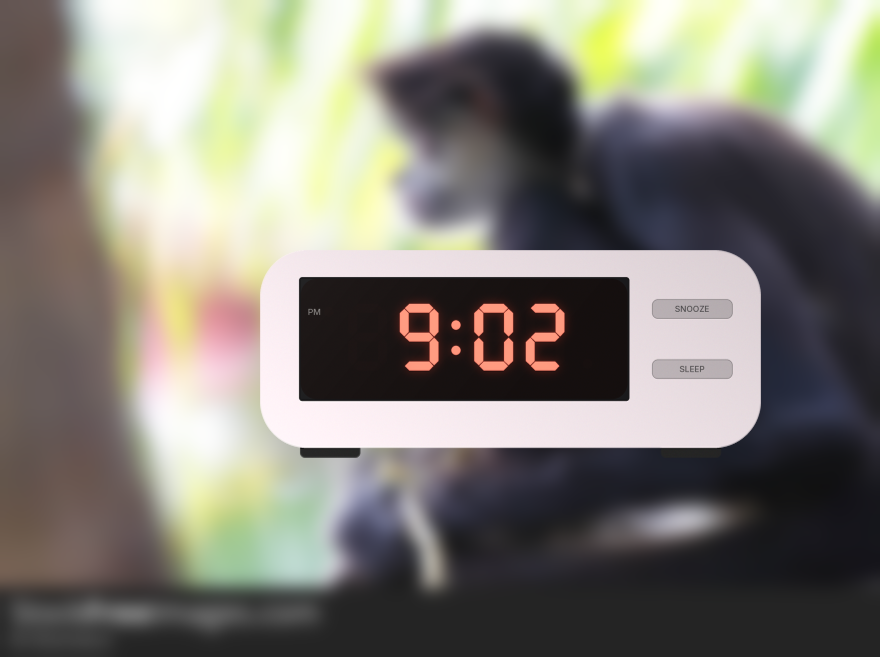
9h02
